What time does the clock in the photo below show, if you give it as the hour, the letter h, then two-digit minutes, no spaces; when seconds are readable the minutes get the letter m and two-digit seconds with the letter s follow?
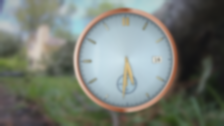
5h31
